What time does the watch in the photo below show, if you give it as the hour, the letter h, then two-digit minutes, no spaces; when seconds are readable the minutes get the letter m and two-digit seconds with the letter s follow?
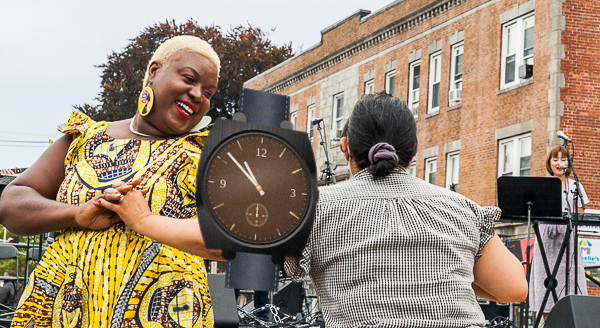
10h52
